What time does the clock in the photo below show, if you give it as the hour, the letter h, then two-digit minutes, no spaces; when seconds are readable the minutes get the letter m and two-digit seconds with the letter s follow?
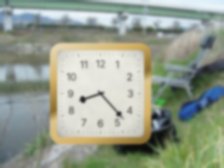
8h23
